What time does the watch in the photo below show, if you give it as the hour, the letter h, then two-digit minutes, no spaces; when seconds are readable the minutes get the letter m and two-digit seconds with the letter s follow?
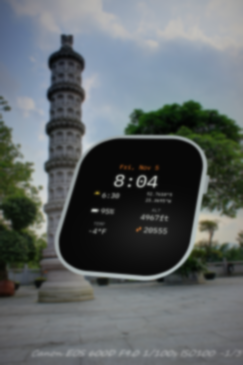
8h04
